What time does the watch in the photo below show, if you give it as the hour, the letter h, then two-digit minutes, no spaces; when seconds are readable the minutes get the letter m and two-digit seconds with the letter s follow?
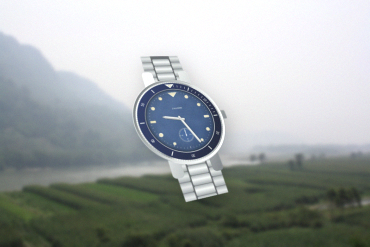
9h26
